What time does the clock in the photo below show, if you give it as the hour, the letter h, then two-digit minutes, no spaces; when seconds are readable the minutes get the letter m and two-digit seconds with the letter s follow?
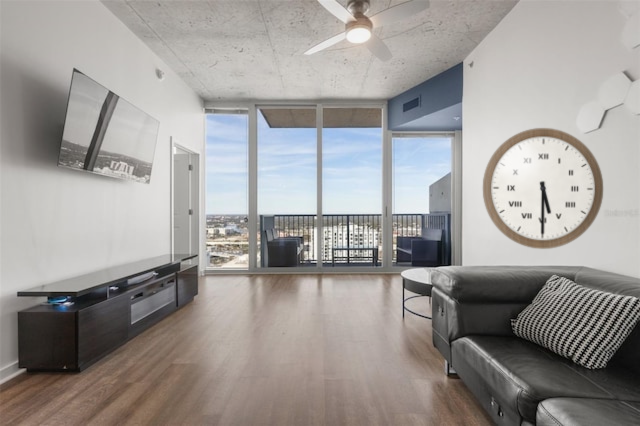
5h30
